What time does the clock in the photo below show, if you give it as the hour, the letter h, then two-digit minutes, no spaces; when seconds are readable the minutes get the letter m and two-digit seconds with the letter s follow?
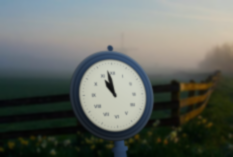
10h58
